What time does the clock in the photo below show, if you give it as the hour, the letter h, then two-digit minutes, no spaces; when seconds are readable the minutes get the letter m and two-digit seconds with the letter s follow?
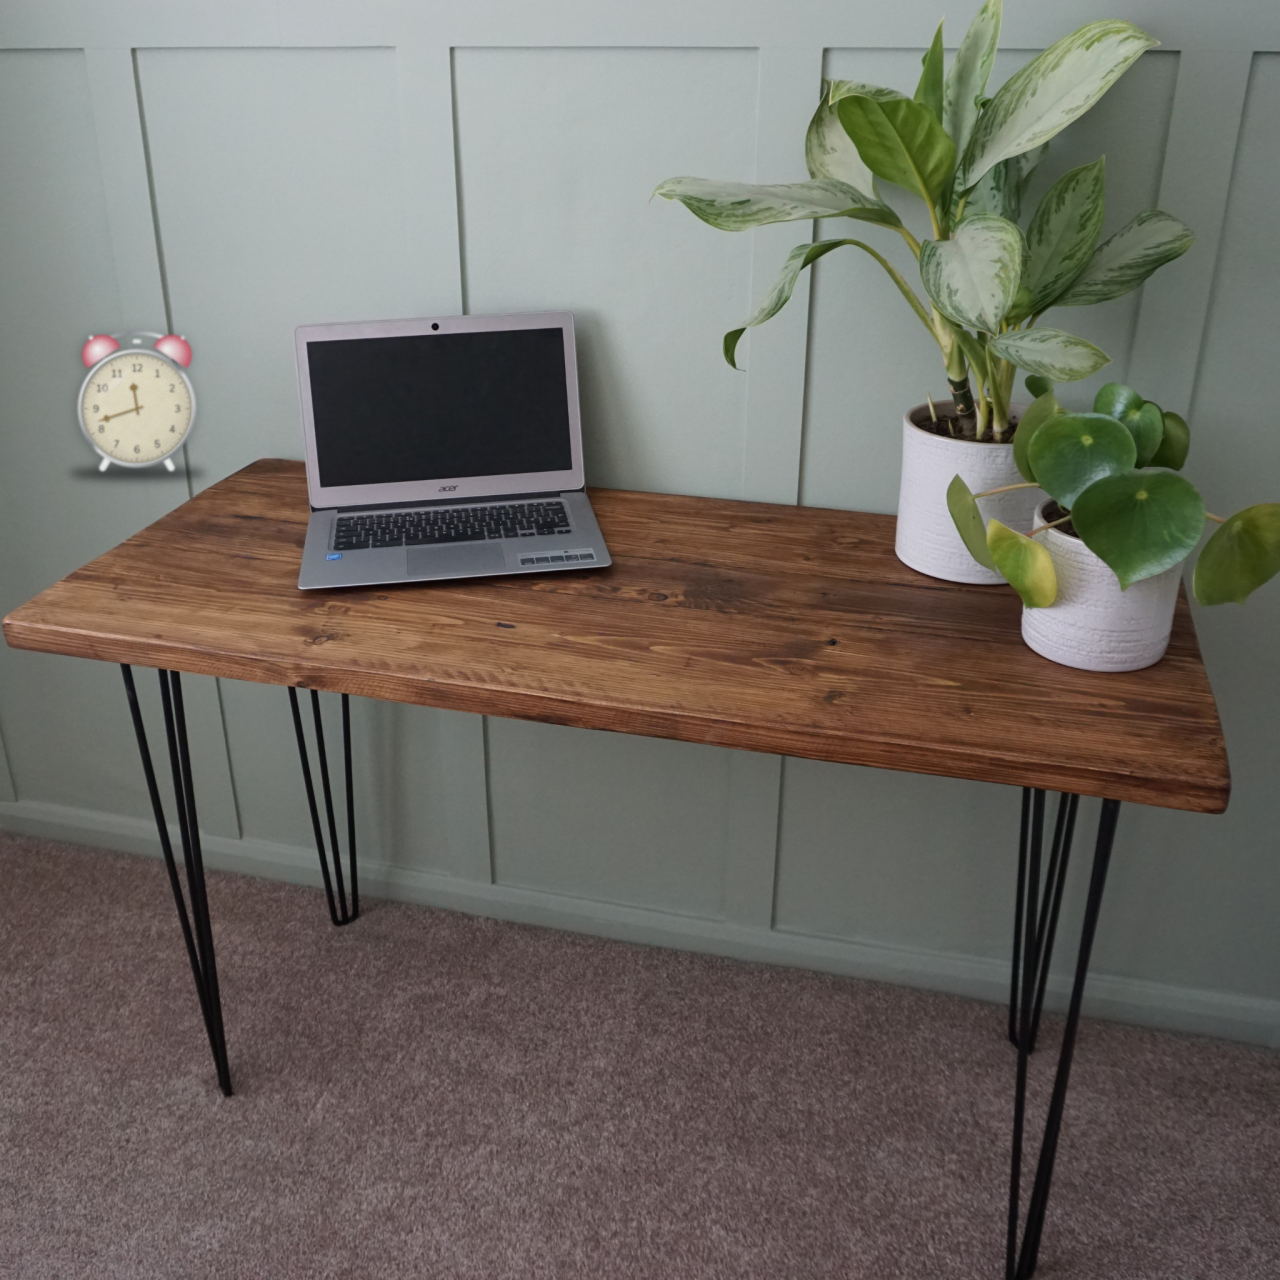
11h42
